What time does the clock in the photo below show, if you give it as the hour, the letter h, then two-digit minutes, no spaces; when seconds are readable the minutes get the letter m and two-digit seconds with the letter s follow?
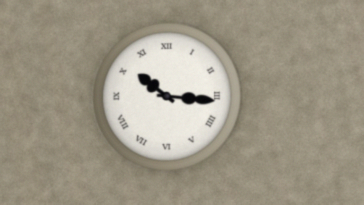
10h16
